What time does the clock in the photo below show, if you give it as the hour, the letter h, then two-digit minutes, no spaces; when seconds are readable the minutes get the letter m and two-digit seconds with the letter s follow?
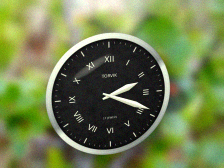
2h19
